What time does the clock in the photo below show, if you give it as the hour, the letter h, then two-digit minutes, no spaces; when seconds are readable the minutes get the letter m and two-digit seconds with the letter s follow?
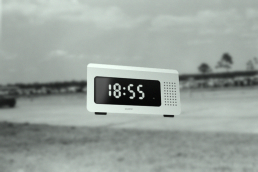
18h55
